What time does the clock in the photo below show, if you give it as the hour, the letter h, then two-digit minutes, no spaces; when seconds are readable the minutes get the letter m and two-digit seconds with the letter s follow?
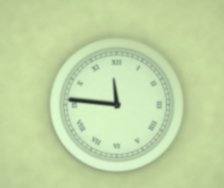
11h46
